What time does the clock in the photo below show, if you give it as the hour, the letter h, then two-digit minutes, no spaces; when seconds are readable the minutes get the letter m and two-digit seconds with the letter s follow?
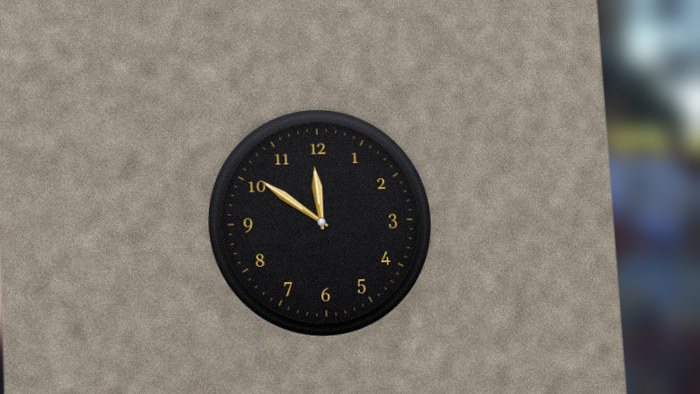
11h51
